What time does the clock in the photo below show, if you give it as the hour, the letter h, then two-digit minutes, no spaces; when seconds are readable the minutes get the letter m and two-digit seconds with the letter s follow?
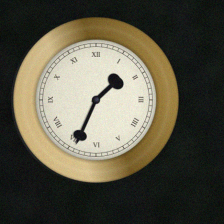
1h34
